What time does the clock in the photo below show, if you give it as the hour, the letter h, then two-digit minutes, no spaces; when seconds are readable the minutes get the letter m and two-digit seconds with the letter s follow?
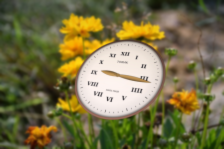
9h16
